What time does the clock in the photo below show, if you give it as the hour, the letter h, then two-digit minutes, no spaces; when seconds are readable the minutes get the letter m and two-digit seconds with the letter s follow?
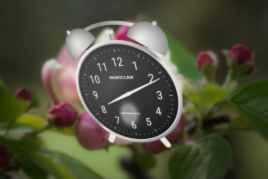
8h11
